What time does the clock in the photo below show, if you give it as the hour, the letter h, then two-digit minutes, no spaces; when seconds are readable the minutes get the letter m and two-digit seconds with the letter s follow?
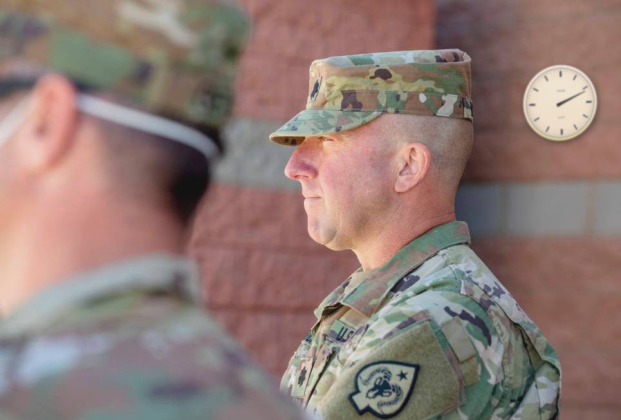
2h11
